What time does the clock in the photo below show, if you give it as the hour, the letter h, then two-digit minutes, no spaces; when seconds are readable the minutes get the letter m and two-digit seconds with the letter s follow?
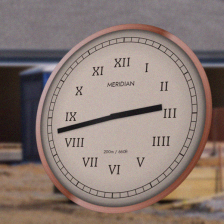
2h43
